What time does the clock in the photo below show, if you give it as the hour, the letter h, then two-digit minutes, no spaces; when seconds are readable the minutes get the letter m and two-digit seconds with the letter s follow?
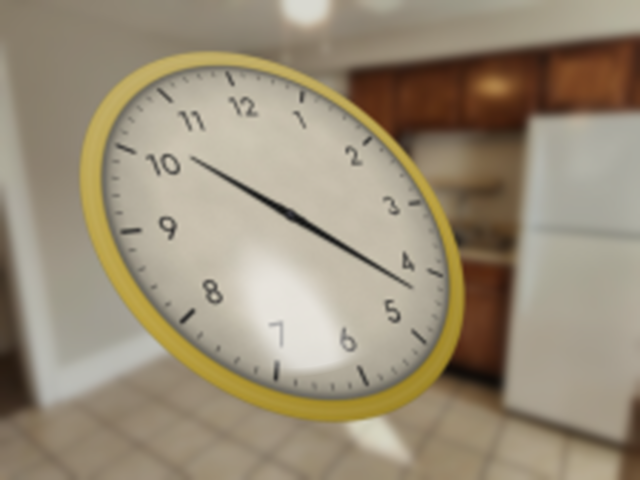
10h22
